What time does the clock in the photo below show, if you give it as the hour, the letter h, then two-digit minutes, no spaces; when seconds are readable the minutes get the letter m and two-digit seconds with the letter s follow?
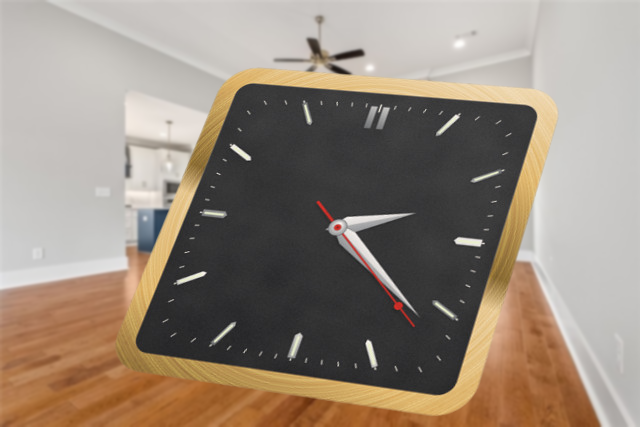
2h21m22s
